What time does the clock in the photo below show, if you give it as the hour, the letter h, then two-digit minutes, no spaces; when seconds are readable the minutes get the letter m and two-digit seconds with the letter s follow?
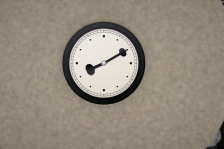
8h10
